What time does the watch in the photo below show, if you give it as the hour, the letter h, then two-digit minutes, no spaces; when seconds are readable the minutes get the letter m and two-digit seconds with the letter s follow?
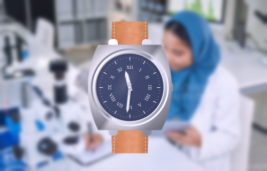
11h31
